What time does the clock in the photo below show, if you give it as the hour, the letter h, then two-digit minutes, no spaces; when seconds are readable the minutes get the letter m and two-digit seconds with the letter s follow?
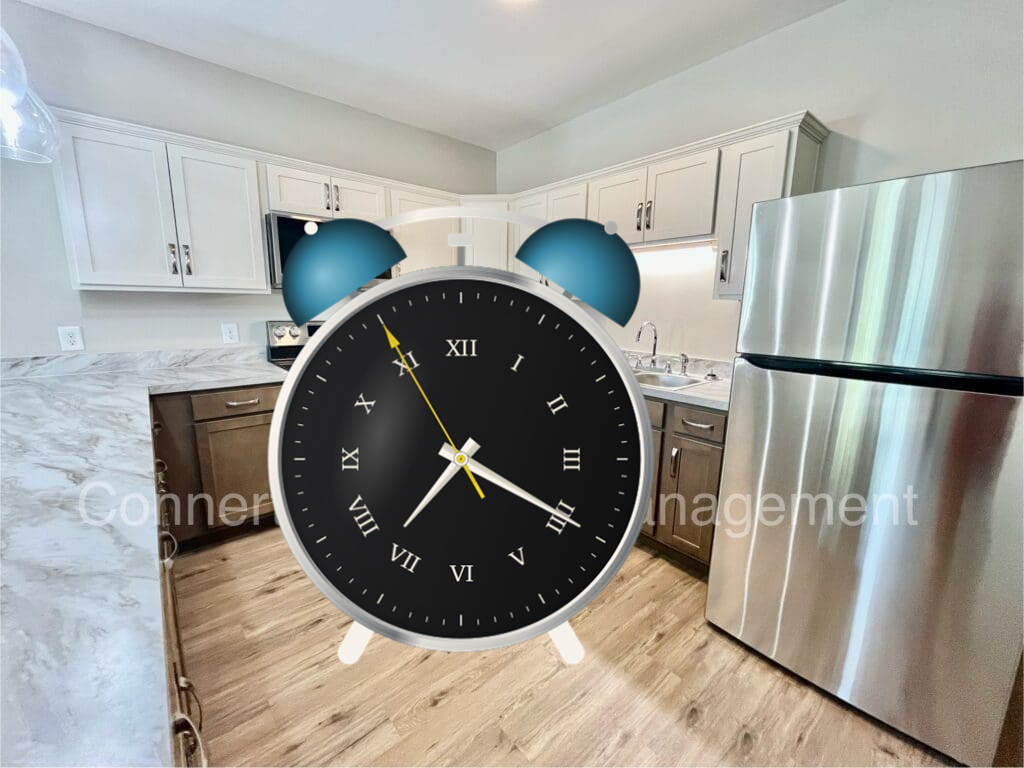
7h19m55s
